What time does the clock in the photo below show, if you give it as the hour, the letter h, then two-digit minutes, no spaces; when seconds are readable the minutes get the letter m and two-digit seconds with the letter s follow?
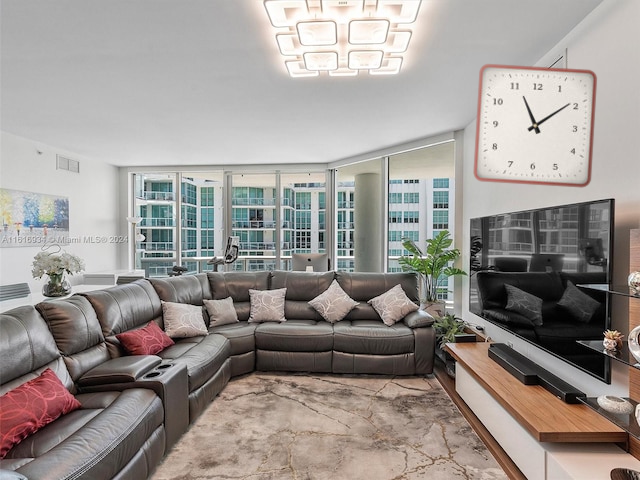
11h09
